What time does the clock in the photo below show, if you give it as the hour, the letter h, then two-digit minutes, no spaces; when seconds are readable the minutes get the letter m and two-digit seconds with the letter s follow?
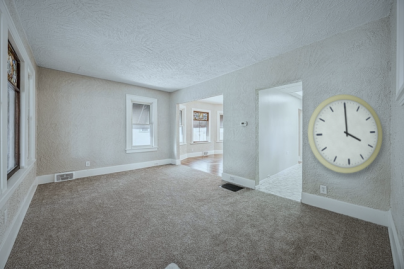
4h00
